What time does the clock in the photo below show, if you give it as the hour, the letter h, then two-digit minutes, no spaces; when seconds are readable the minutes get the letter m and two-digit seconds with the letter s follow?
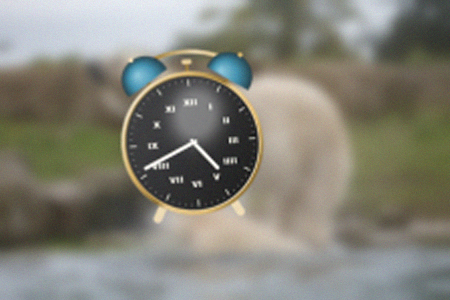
4h41
